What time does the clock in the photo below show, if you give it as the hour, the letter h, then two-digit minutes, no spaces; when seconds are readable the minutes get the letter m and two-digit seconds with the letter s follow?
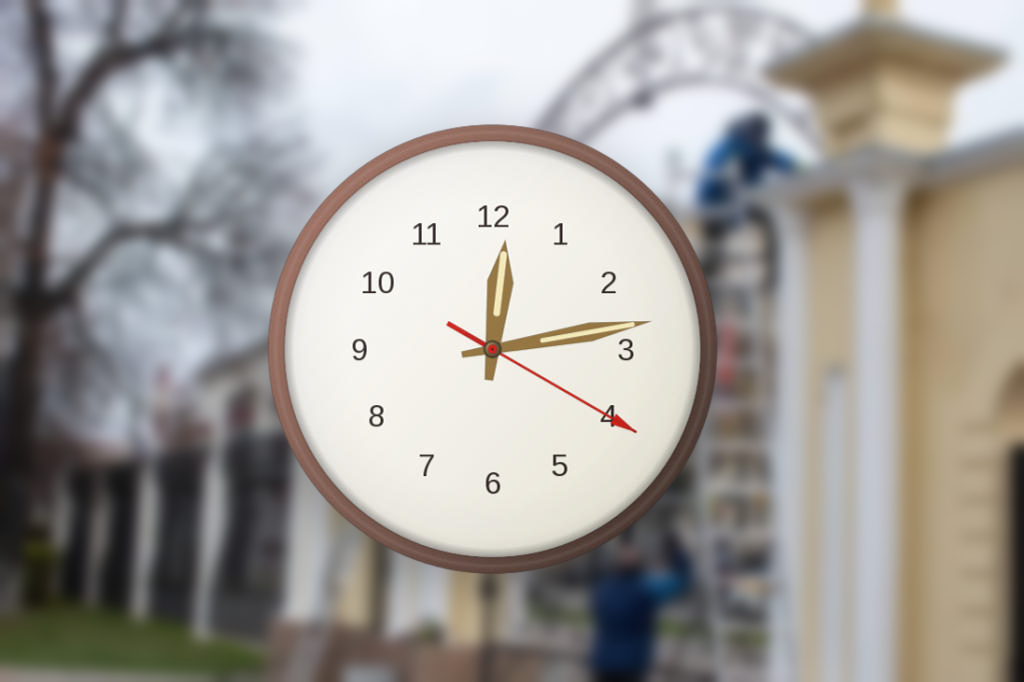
12h13m20s
